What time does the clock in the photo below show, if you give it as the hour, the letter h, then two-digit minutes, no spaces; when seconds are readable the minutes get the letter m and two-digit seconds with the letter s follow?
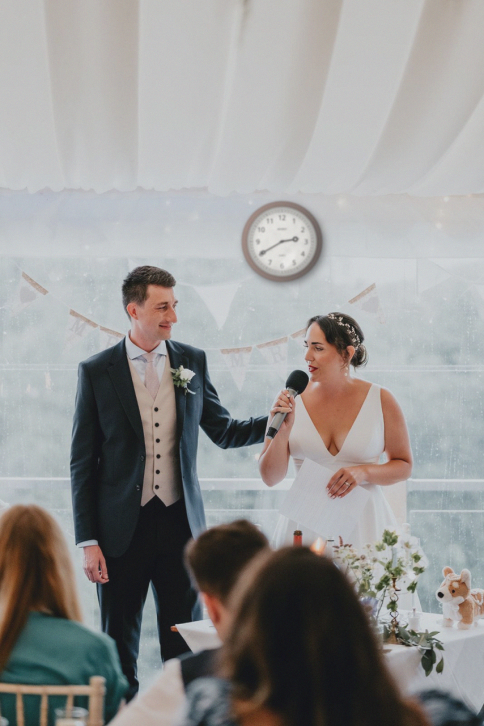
2h40
